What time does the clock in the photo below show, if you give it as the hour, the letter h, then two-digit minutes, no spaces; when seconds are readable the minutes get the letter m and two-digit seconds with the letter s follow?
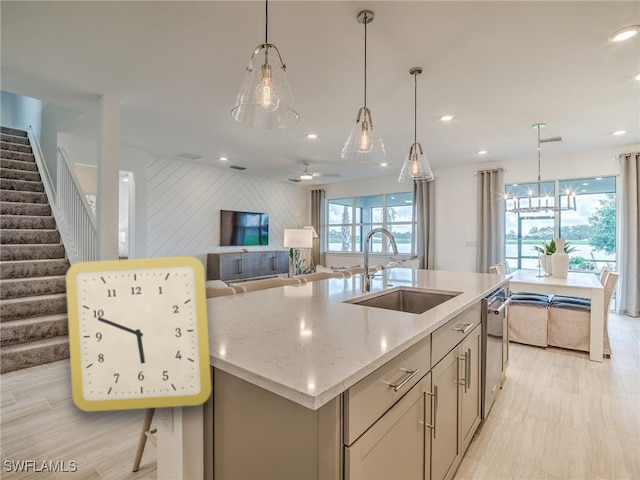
5h49
